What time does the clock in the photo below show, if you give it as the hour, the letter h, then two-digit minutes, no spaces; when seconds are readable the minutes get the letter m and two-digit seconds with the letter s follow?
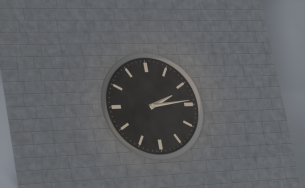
2h14
